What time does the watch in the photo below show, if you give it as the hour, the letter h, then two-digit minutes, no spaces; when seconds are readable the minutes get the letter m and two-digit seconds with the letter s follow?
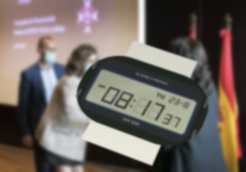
8h17m37s
